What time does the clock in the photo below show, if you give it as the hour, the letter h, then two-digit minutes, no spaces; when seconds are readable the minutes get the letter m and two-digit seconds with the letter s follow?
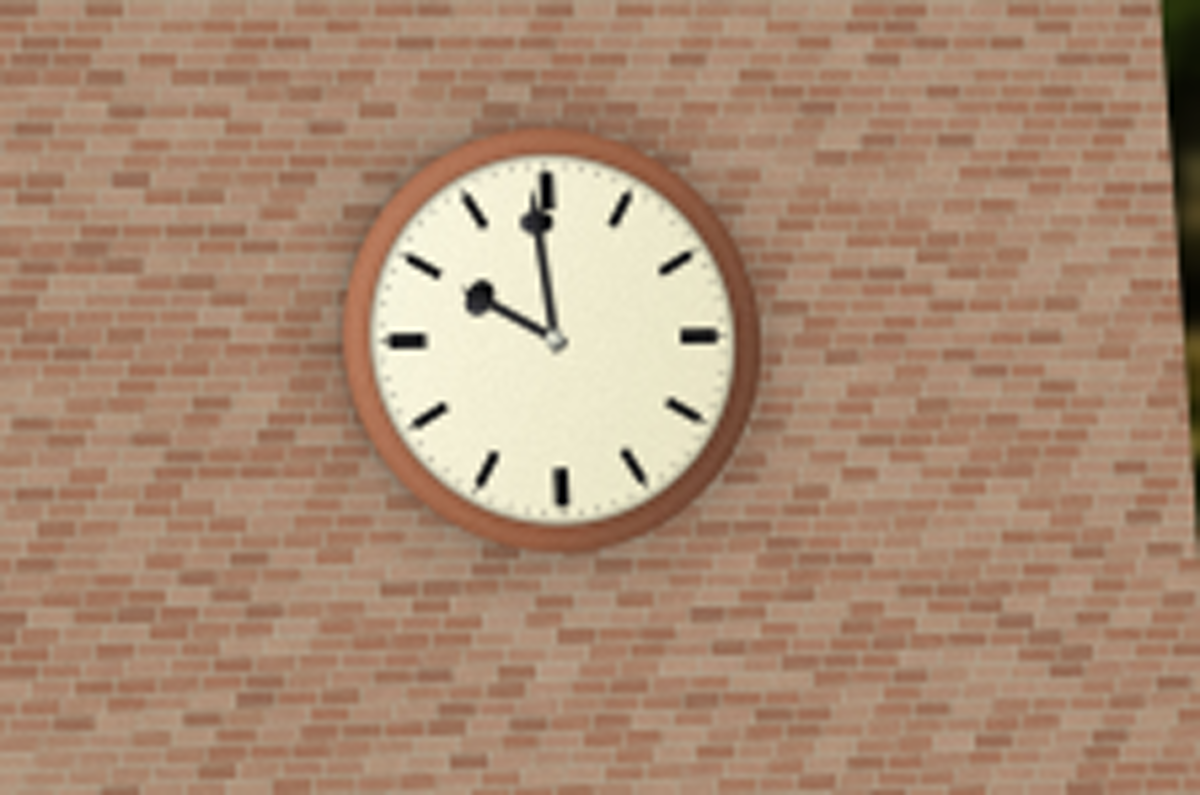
9h59
